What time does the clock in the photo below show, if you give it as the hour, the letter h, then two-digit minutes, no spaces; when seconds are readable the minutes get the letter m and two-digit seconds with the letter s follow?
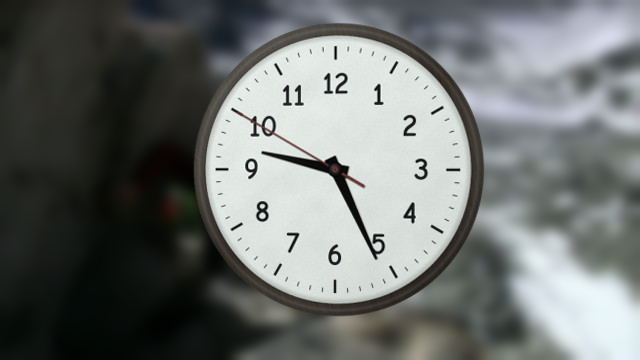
9h25m50s
